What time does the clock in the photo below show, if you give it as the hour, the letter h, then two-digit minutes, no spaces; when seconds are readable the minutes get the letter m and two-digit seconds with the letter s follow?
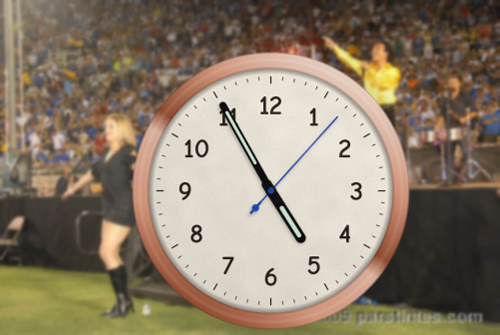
4h55m07s
